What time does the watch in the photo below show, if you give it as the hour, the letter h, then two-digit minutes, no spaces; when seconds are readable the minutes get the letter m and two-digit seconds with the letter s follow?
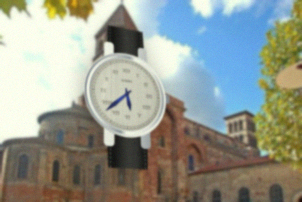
5h38
